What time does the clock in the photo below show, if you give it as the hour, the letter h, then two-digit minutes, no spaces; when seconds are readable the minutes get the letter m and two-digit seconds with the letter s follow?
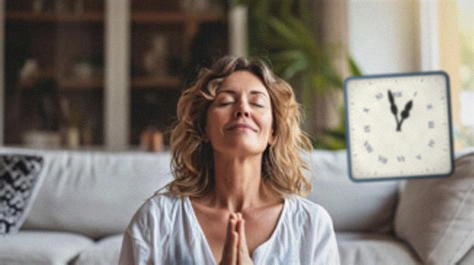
12h58
